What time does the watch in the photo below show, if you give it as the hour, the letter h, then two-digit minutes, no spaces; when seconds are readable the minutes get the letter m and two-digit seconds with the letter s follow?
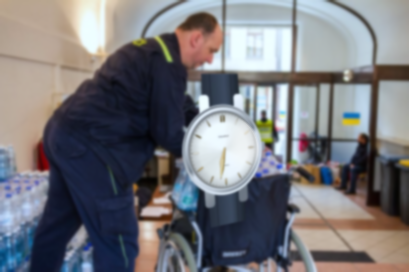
6h32
